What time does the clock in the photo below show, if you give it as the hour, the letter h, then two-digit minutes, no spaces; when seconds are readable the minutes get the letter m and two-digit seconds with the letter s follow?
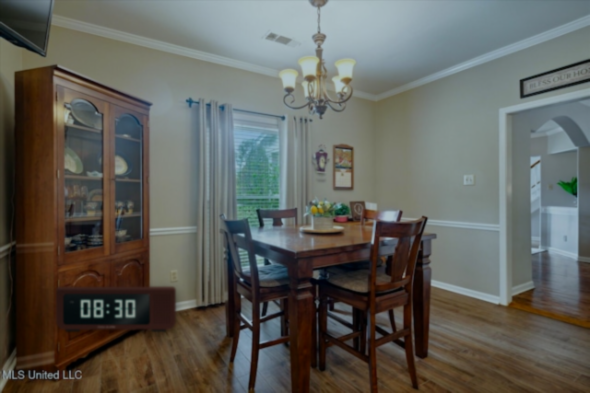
8h30
